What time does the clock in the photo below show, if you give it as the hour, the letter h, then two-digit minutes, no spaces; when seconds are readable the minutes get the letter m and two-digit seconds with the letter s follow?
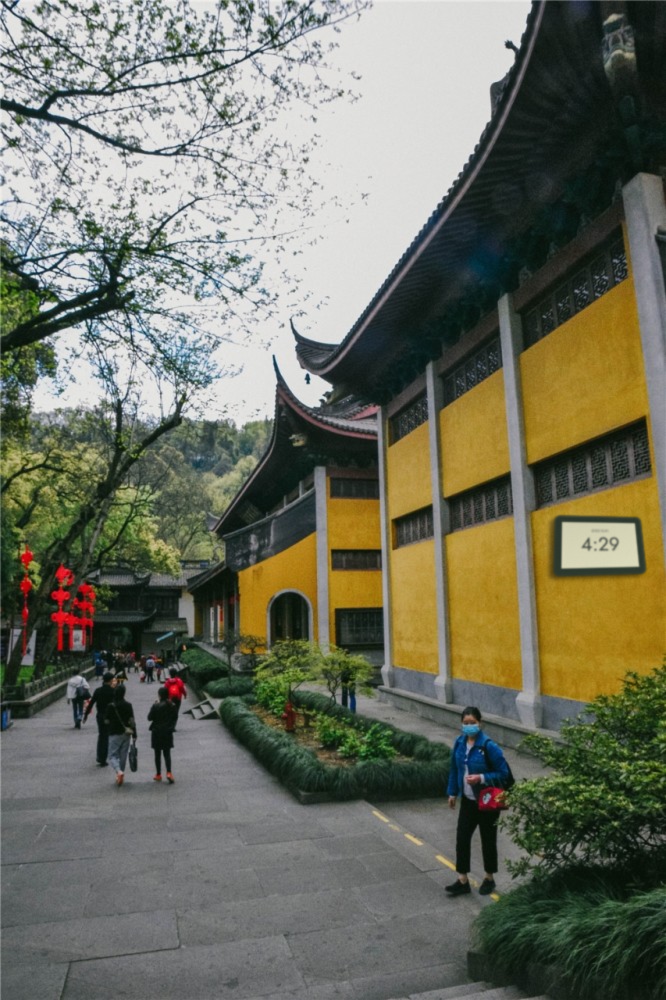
4h29
